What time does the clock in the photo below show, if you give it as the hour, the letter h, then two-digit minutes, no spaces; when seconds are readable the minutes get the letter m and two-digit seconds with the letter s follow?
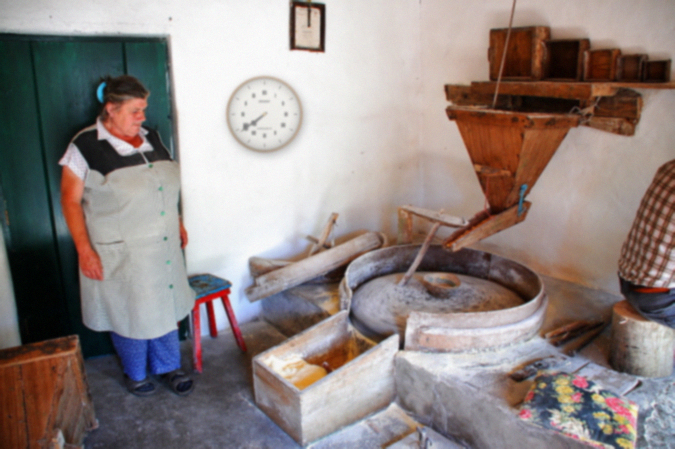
7h39
